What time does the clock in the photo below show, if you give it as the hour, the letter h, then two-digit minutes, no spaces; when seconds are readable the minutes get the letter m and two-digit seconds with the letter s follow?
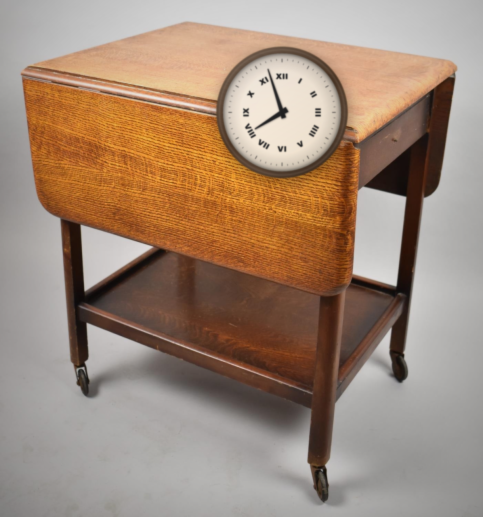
7h57
